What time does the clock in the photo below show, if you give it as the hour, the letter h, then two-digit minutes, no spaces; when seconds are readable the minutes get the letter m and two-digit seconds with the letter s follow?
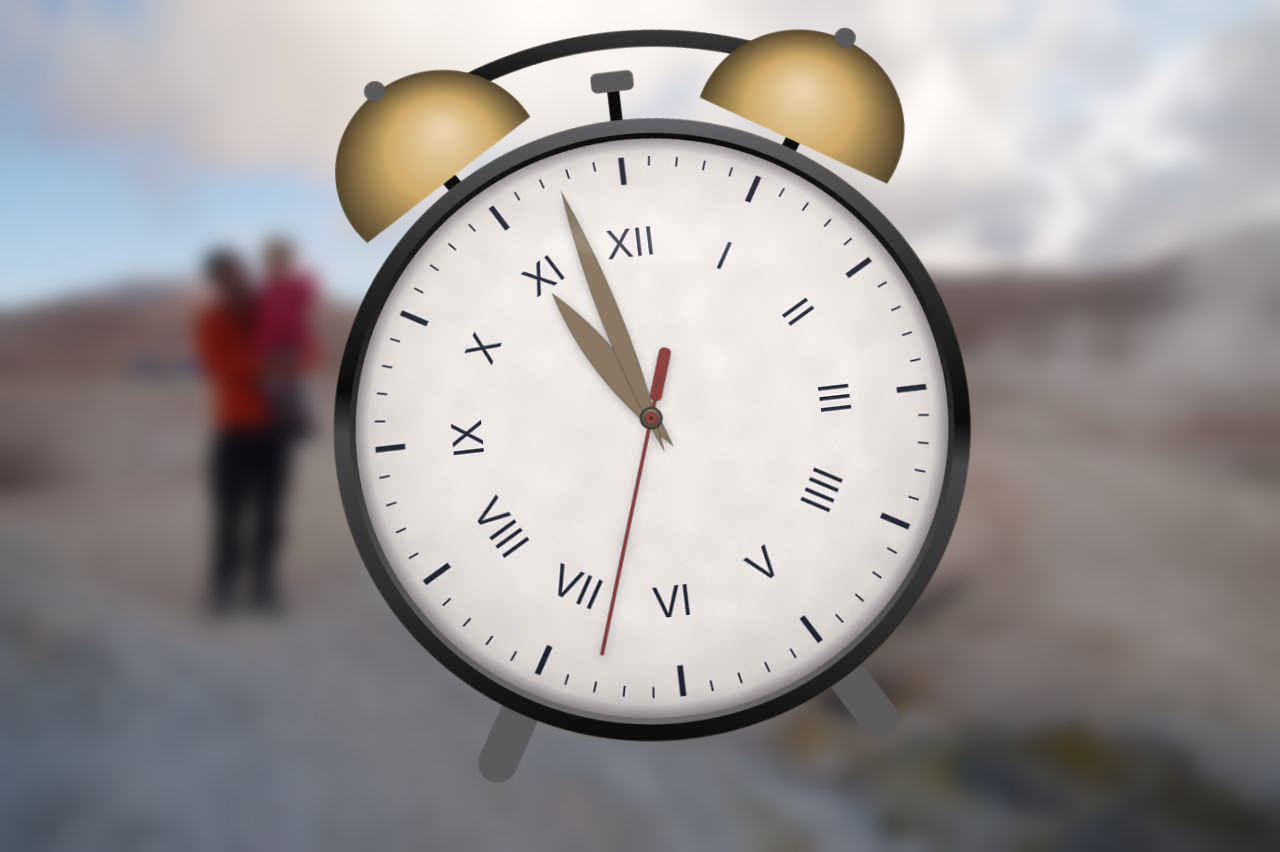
10h57m33s
